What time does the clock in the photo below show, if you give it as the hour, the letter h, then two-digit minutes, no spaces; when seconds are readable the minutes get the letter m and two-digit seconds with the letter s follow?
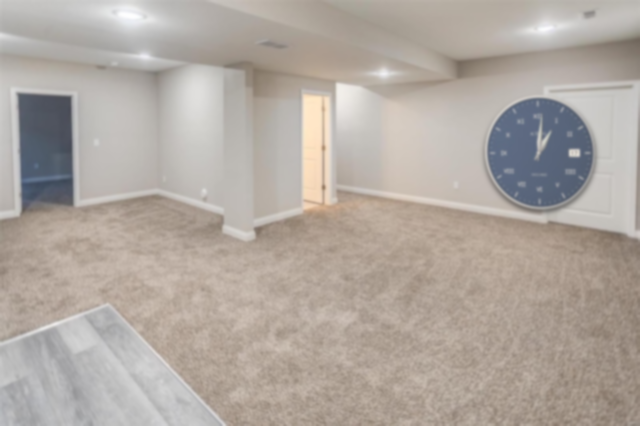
1h01
